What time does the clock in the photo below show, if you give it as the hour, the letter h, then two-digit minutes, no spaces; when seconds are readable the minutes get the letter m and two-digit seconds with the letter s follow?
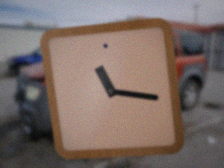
11h17
